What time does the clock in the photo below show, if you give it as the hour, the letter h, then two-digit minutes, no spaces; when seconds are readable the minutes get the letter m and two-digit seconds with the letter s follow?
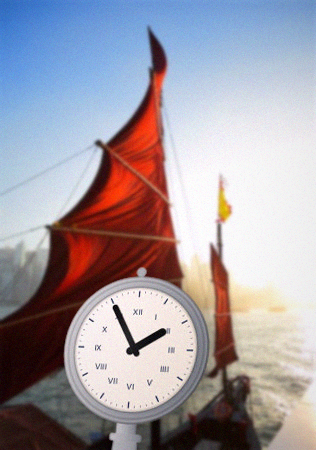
1h55
